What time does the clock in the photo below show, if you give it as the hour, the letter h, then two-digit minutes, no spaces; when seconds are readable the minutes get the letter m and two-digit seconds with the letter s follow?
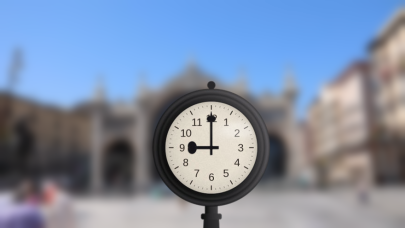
9h00
